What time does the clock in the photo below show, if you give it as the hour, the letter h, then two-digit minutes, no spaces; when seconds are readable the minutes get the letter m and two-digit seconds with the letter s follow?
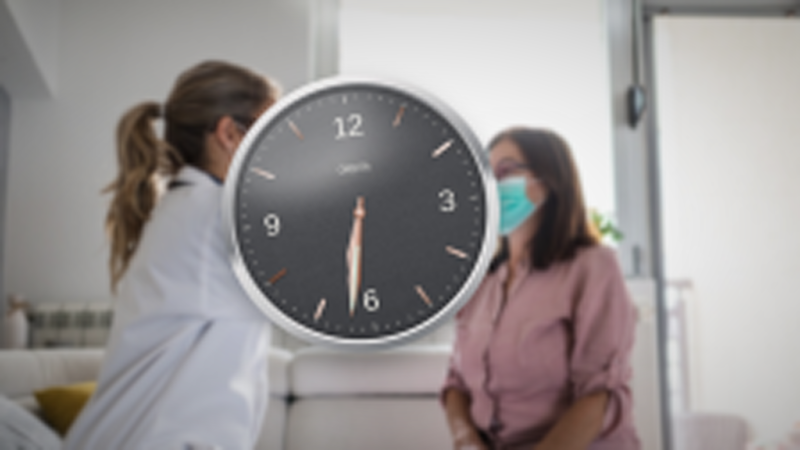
6h32
